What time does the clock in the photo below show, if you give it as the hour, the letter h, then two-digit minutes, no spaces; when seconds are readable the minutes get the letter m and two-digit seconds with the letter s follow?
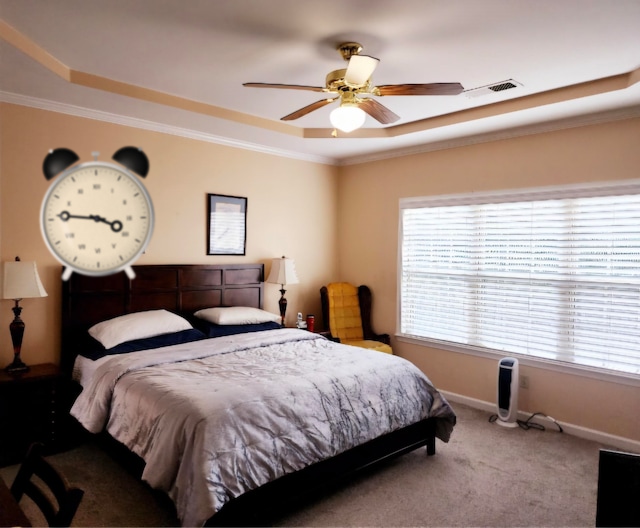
3h46
